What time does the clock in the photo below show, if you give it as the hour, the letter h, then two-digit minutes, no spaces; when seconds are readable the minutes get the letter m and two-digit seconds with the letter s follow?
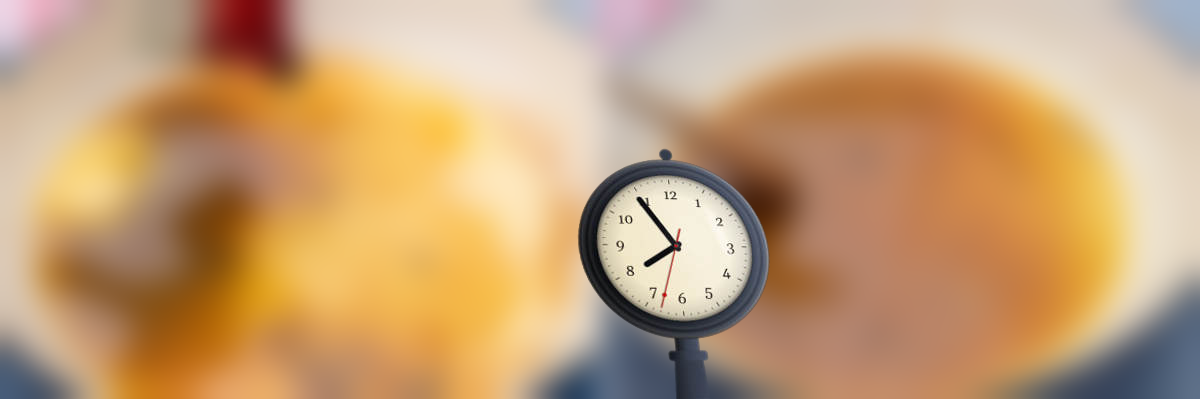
7h54m33s
